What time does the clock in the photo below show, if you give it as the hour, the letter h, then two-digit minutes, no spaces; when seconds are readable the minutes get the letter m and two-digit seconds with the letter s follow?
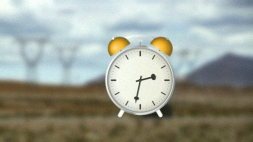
2h32
